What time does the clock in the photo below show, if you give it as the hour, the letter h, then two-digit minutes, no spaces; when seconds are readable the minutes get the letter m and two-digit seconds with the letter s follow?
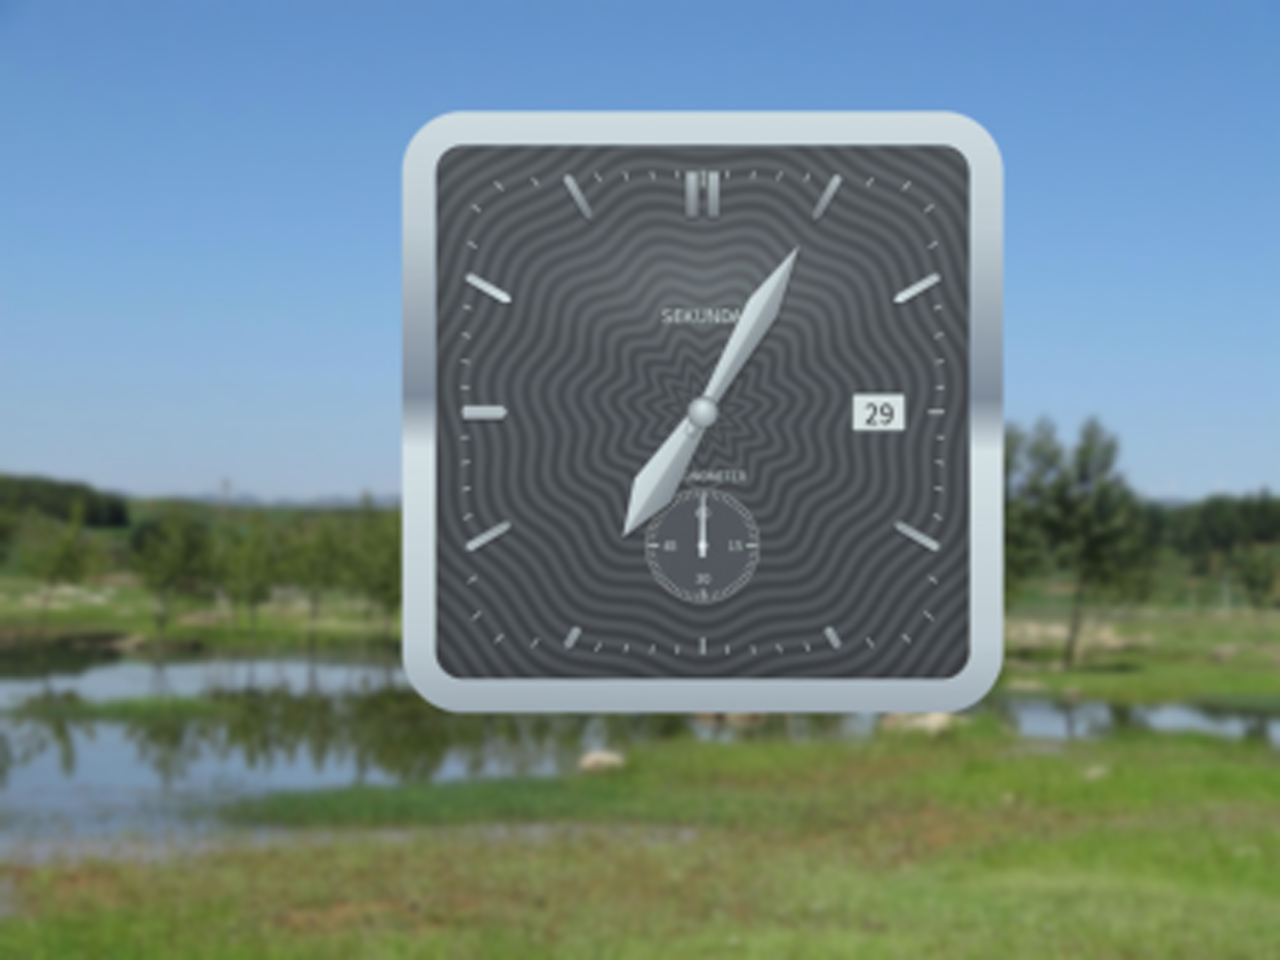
7h05
